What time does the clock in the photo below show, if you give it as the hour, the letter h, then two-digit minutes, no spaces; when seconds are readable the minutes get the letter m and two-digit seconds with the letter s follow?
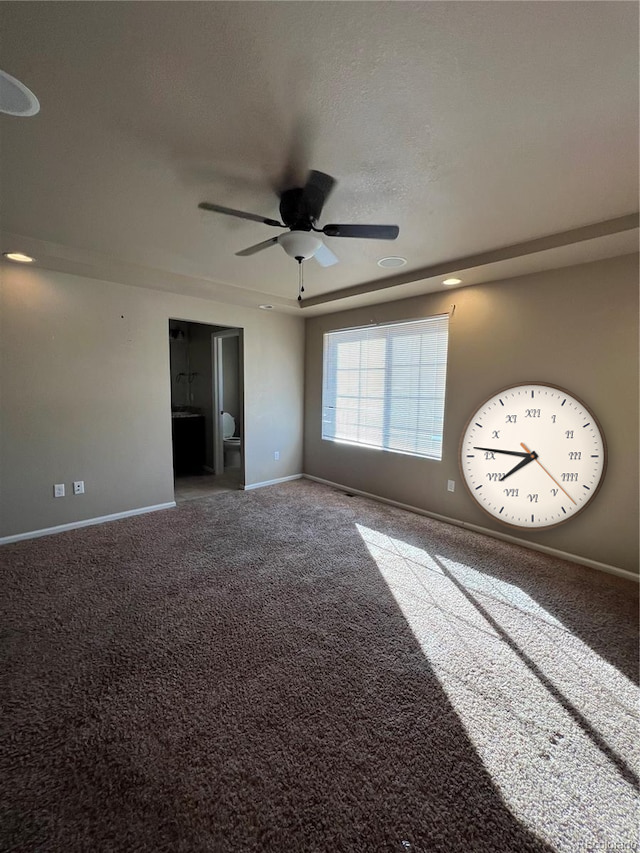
7h46m23s
